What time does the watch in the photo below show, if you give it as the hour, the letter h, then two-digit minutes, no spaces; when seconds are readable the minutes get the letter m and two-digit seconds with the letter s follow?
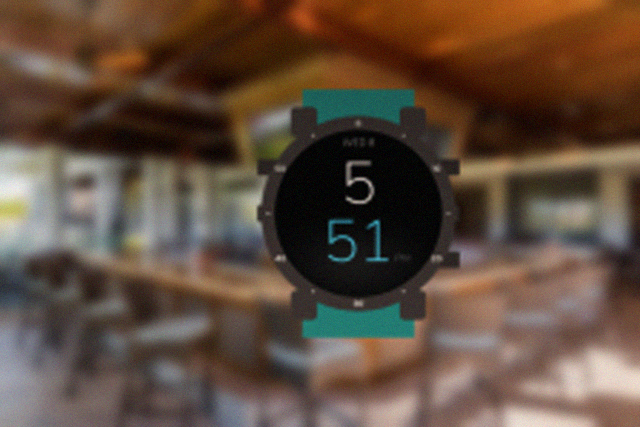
5h51
